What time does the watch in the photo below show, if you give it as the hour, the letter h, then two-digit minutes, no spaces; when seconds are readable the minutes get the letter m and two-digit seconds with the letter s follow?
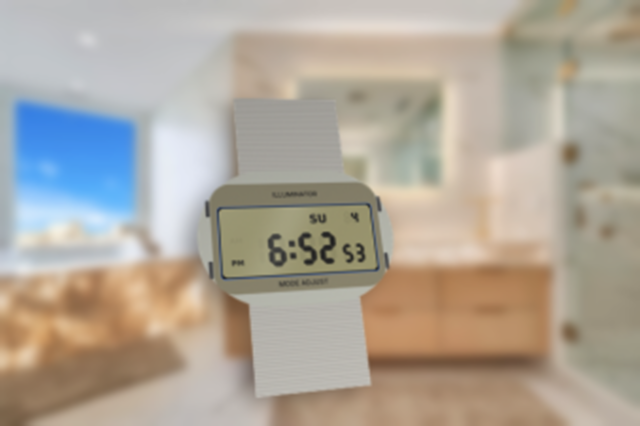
6h52m53s
